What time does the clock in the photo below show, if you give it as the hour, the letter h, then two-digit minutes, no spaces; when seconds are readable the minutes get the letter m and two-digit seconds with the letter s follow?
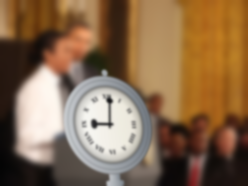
9h01
